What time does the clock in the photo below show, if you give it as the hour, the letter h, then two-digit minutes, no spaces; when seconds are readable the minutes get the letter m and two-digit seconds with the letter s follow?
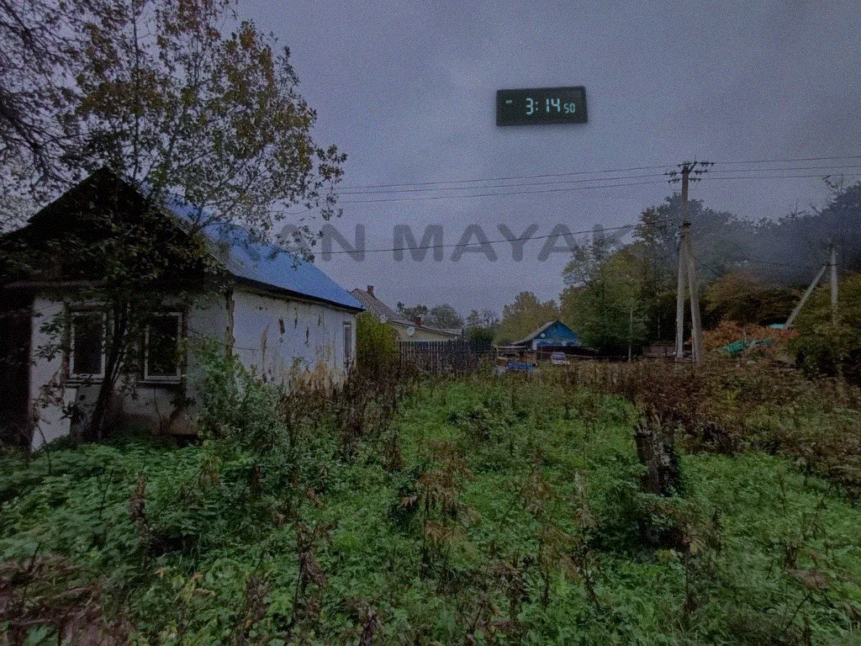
3h14m50s
